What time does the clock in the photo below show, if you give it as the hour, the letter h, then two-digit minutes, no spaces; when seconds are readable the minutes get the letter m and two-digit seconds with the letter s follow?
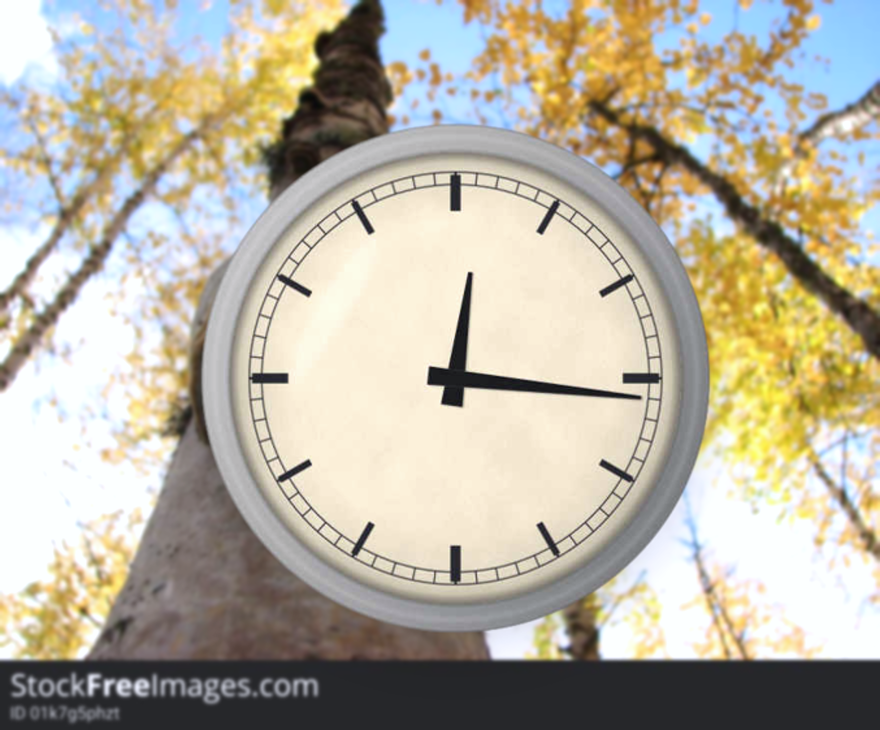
12h16
